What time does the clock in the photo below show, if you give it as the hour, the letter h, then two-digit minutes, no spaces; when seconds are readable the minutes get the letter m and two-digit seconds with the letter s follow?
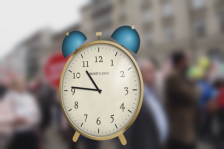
10h46
